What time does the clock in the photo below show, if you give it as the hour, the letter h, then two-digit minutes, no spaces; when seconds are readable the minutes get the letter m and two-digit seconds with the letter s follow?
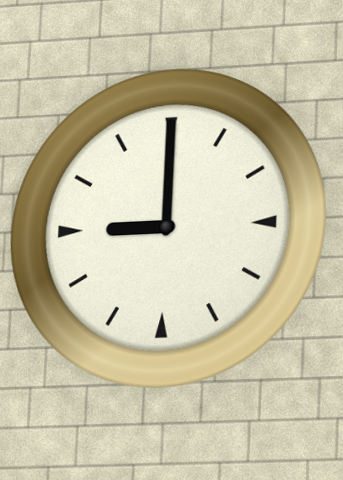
9h00
